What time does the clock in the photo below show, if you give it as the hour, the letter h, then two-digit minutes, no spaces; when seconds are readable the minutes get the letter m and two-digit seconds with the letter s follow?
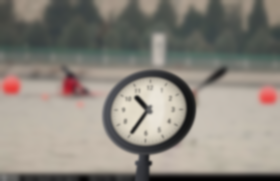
10h35
